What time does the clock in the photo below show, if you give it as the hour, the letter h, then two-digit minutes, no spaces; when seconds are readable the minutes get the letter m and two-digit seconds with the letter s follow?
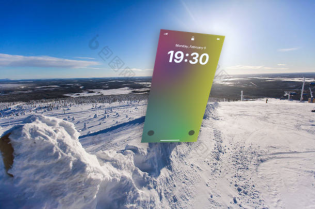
19h30
